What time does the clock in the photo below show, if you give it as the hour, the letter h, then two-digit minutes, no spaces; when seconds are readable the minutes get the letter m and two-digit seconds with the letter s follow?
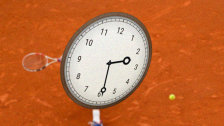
2h29
